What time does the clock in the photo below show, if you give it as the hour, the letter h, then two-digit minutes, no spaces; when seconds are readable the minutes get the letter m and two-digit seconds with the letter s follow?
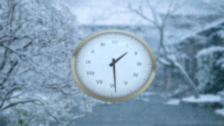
1h29
